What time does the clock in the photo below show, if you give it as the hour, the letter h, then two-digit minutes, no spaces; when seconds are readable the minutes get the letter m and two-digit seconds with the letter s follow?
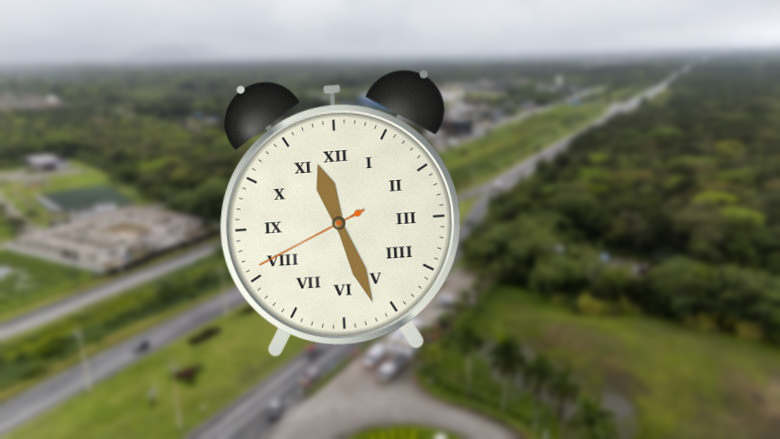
11h26m41s
